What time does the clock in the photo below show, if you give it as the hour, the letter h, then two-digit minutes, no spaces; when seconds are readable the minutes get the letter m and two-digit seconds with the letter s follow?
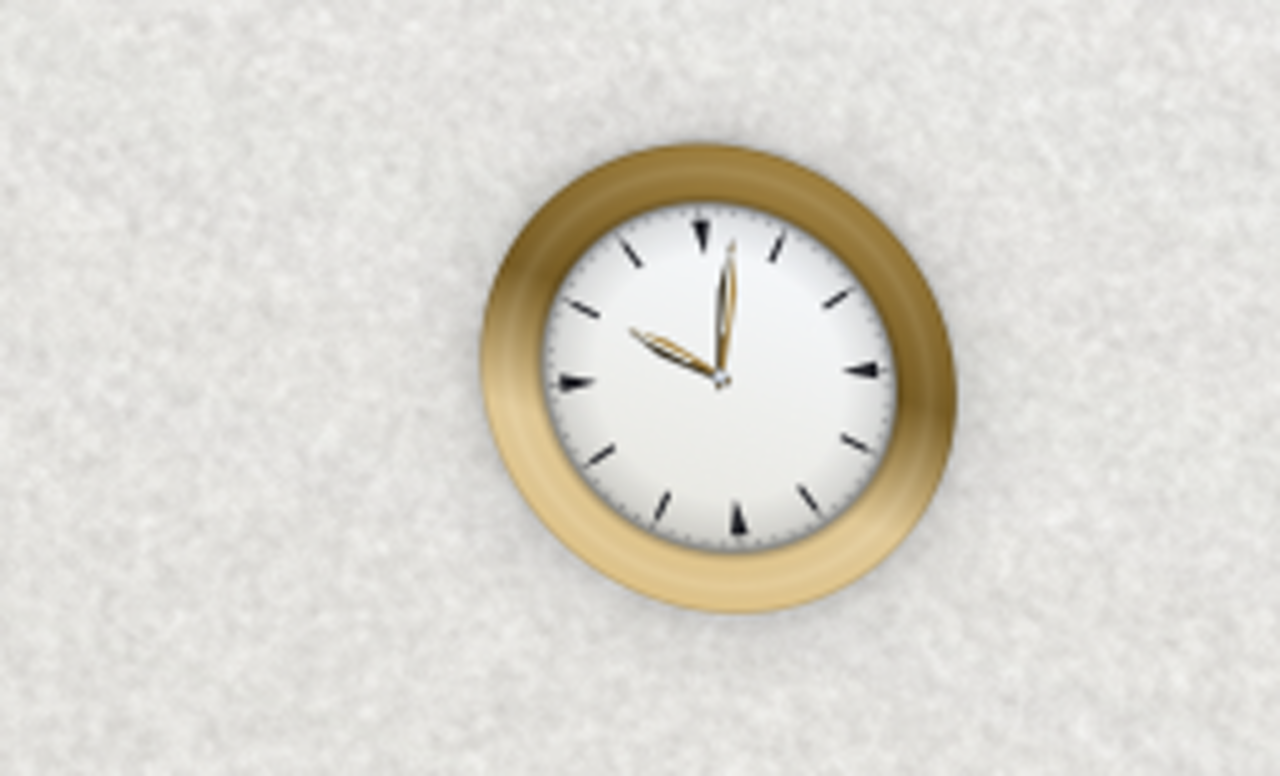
10h02
